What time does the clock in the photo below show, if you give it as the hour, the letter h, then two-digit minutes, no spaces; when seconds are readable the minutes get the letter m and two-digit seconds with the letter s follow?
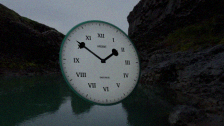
1h51
